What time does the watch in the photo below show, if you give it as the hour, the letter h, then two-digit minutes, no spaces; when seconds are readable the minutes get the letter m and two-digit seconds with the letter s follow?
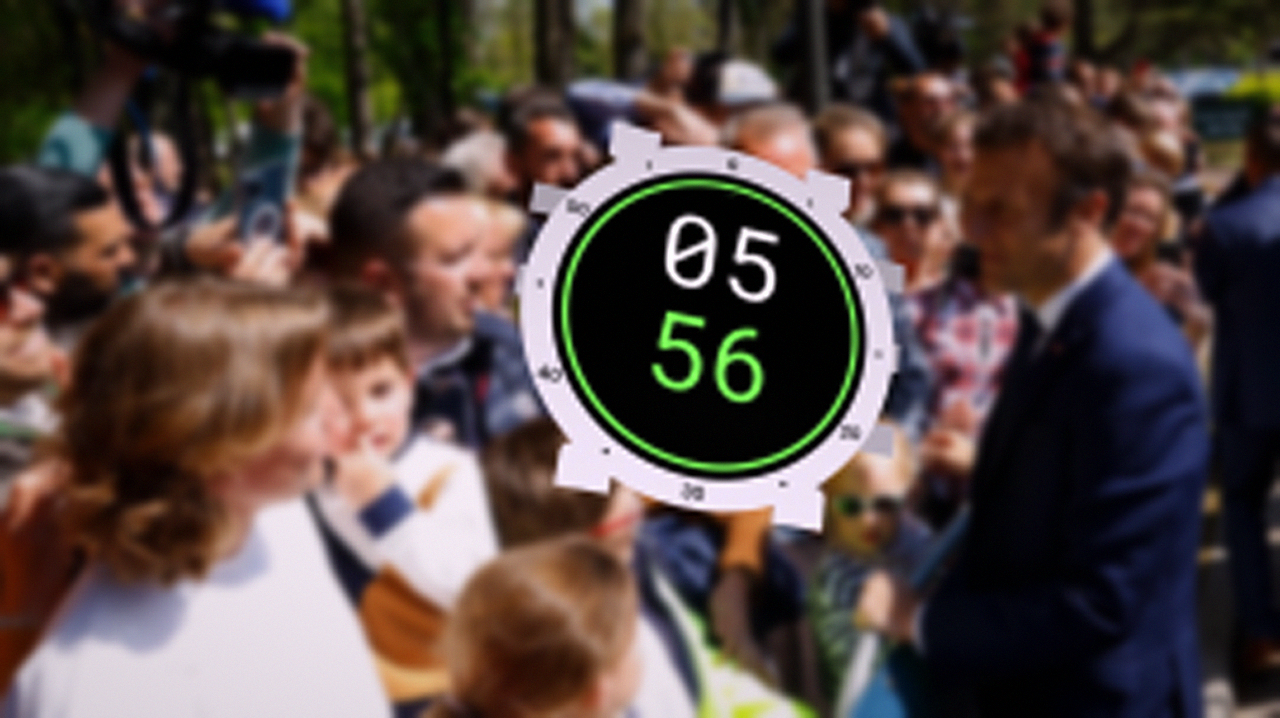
5h56
